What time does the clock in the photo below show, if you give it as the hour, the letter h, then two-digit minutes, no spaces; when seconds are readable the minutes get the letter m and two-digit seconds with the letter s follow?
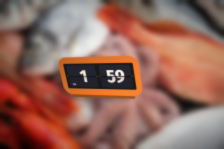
1h59
